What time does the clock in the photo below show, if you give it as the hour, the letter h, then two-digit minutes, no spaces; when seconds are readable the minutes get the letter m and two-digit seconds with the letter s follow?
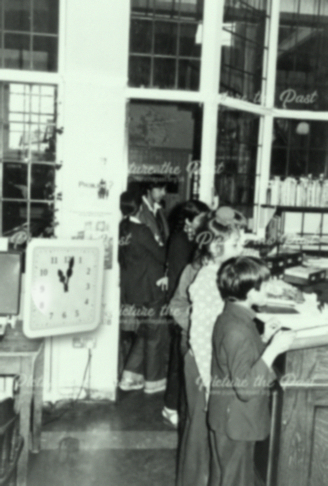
11h02
